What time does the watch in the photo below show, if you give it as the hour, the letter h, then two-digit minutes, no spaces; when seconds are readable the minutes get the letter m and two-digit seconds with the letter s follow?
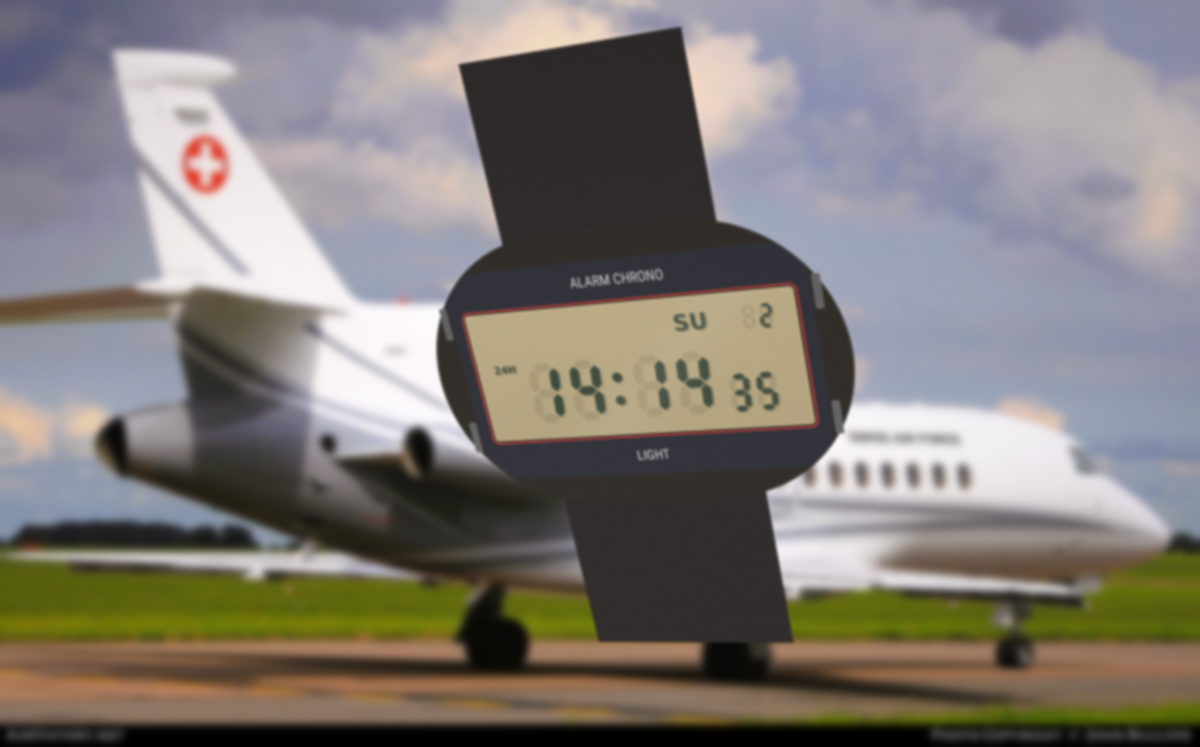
14h14m35s
